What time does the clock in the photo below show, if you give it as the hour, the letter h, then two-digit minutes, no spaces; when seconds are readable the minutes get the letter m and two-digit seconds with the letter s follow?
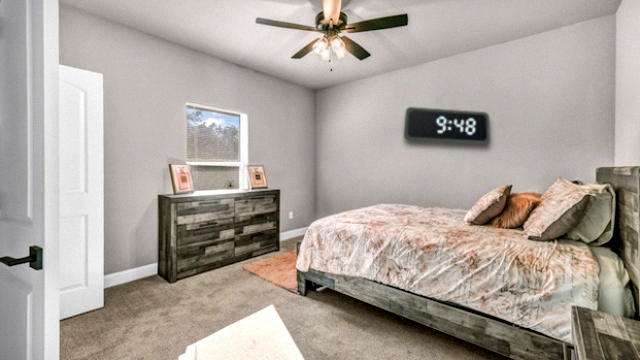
9h48
